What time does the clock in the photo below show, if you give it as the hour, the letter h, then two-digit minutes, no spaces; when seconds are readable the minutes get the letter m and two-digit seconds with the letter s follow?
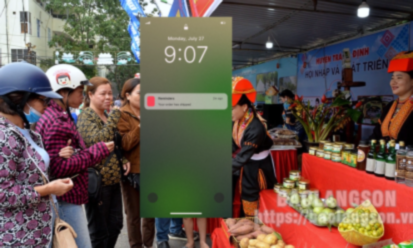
9h07
